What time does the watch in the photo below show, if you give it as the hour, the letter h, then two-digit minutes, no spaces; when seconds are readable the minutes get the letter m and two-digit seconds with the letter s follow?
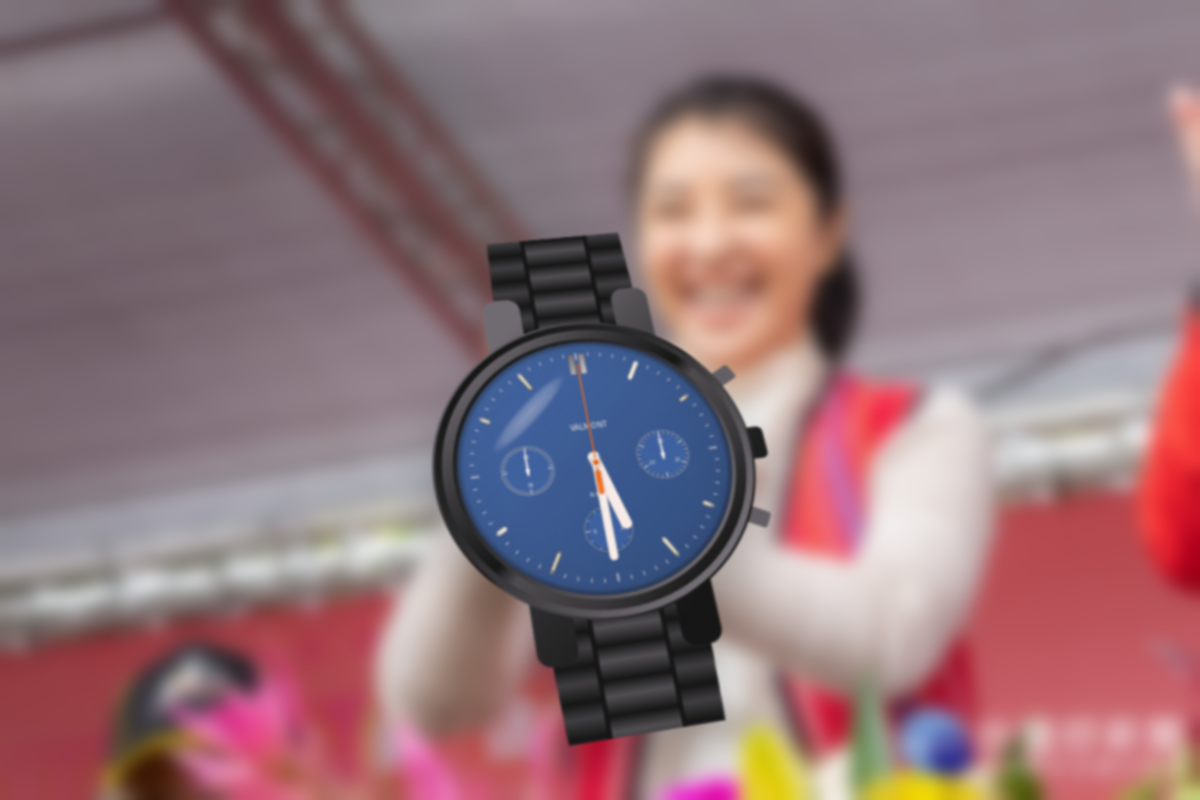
5h30
